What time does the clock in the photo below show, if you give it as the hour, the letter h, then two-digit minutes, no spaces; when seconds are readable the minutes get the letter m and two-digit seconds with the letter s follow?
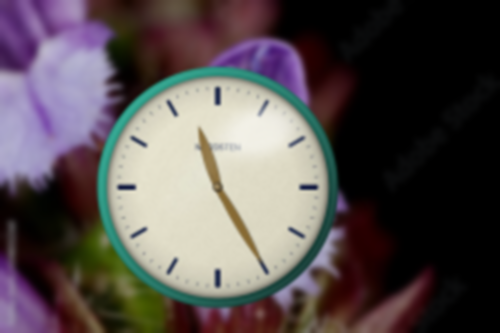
11h25
